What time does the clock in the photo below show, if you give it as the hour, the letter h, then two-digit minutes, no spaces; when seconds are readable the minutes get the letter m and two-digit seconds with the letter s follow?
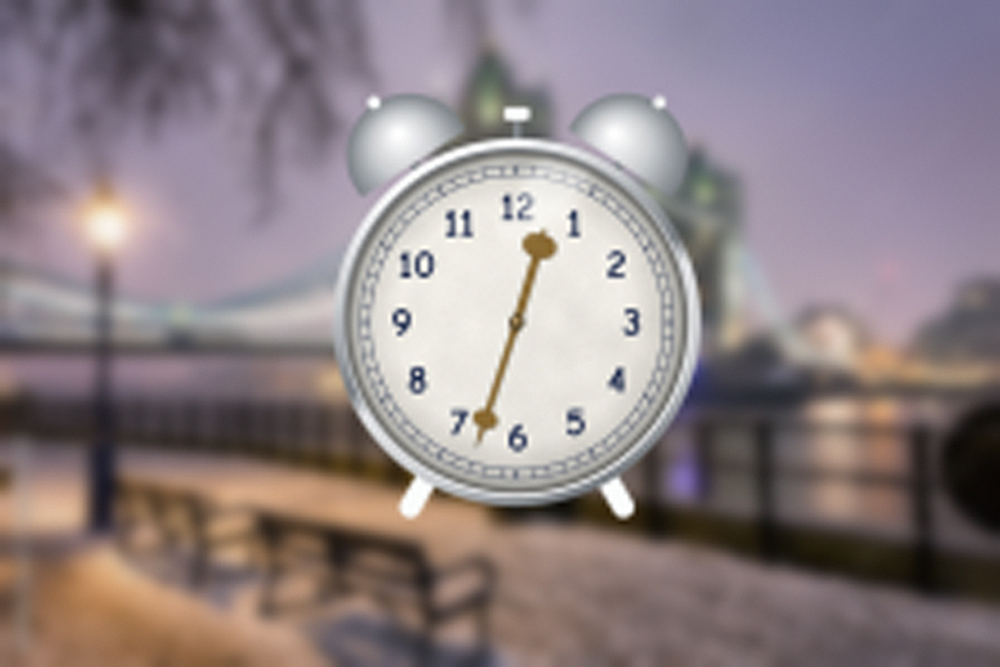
12h33
